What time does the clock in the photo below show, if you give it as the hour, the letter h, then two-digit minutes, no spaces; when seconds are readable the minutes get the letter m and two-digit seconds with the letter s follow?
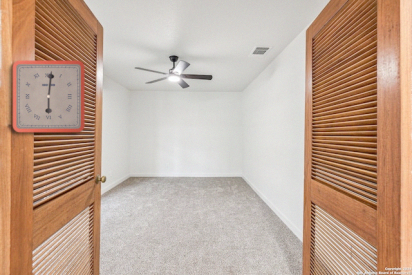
6h01
